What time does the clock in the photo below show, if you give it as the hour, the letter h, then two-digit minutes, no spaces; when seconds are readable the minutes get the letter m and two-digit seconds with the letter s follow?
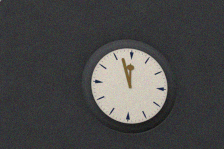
11h57
